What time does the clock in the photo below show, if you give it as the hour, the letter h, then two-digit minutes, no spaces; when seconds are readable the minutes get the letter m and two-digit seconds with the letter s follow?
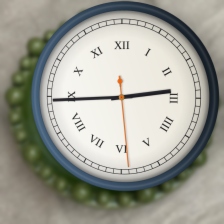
2h44m29s
